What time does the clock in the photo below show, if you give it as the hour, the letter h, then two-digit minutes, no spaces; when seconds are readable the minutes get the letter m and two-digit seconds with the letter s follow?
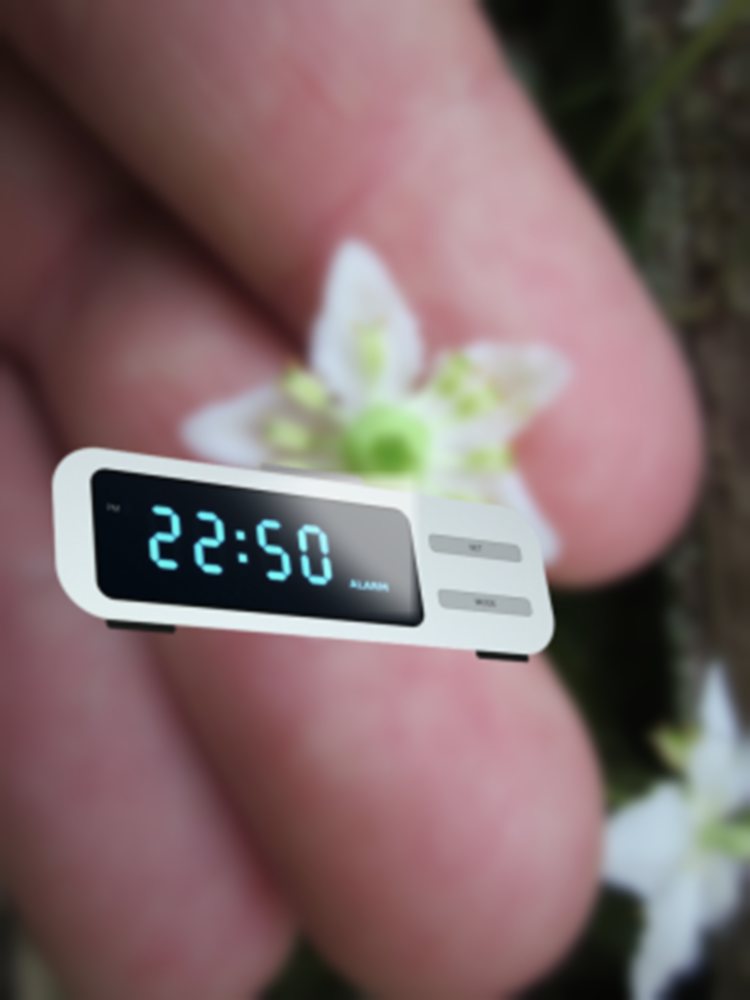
22h50
